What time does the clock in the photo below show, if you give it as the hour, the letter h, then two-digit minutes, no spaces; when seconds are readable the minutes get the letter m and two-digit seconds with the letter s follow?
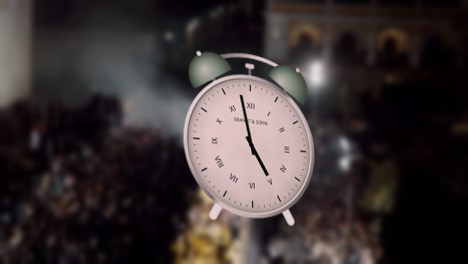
4h58
